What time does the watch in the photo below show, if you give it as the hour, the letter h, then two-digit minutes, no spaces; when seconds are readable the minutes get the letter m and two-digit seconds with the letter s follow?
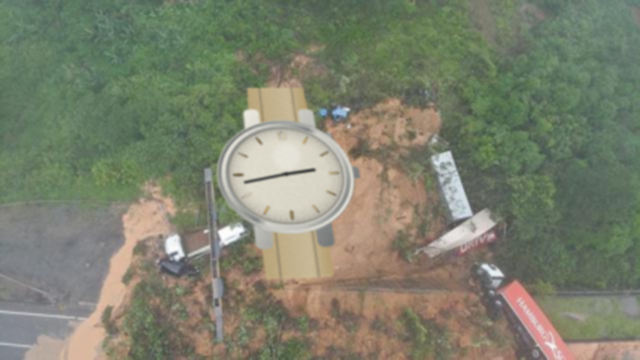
2h43
